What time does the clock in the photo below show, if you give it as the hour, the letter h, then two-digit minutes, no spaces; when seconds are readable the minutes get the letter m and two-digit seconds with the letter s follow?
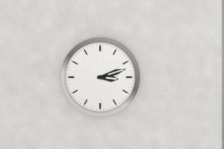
3h12
